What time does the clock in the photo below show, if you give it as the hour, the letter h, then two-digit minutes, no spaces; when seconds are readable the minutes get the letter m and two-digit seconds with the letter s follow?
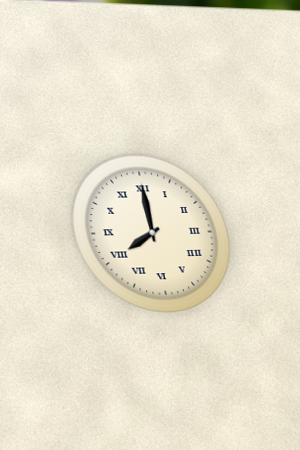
8h00
